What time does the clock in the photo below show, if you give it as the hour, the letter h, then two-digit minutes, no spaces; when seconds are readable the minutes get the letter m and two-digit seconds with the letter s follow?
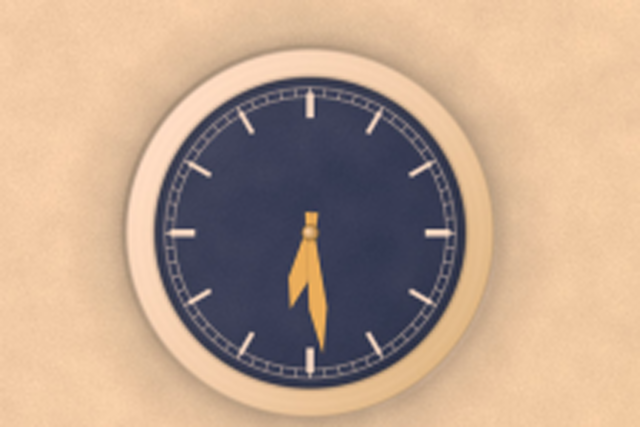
6h29
